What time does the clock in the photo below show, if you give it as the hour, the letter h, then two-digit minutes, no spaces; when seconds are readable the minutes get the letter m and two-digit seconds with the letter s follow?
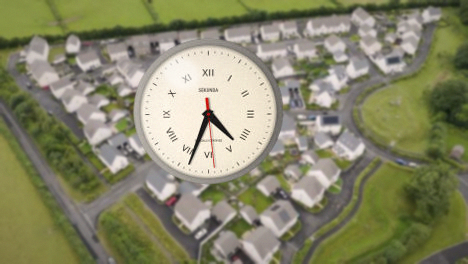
4h33m29s
